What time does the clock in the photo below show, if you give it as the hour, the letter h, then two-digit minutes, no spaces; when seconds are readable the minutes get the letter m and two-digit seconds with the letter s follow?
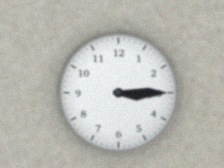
3h15
